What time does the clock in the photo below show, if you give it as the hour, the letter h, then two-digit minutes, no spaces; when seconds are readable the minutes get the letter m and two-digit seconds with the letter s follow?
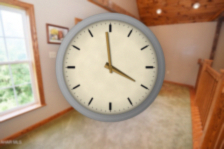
3h59
